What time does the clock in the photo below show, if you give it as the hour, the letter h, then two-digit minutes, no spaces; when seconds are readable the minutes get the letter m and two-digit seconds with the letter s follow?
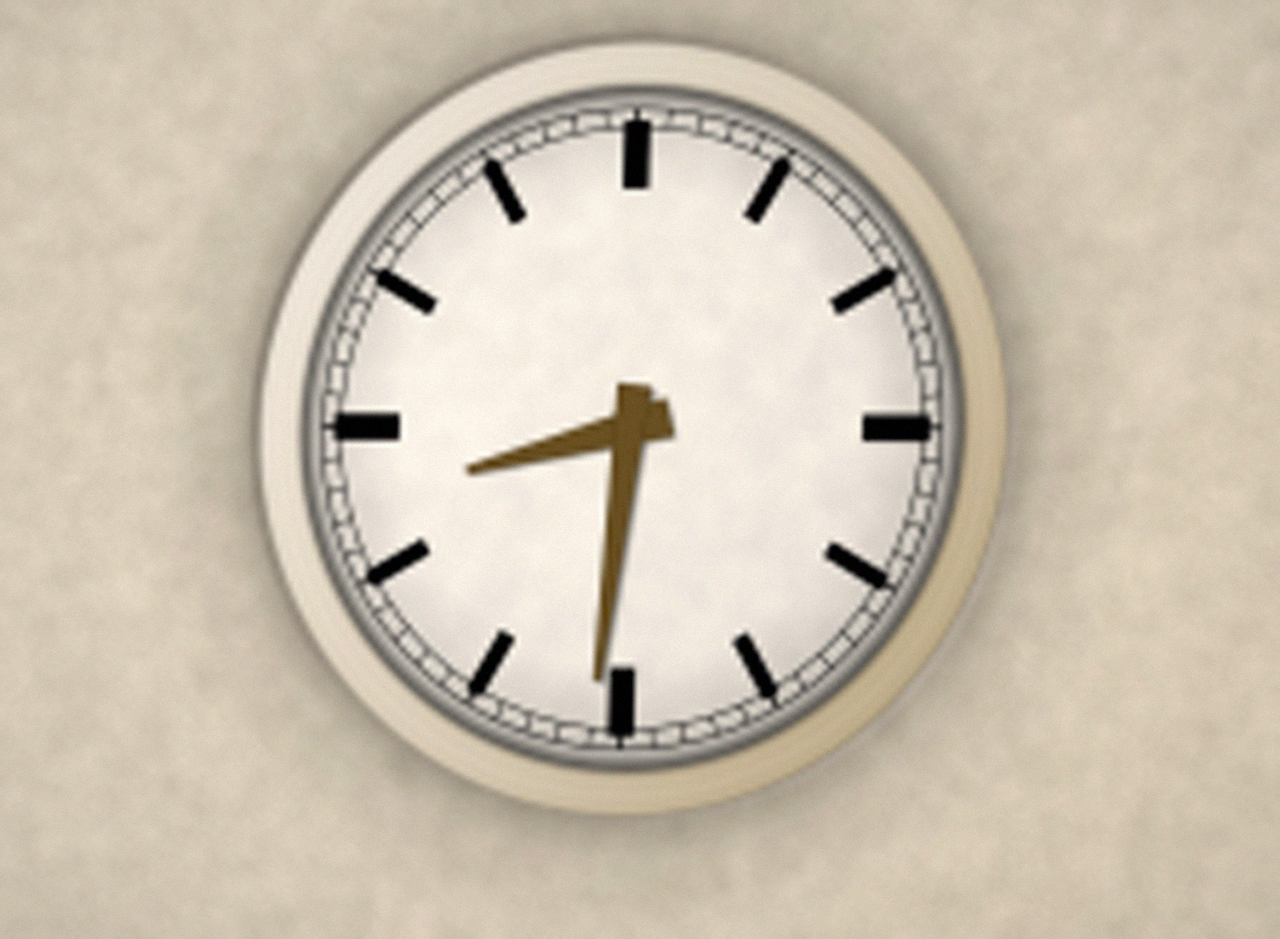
8h31
